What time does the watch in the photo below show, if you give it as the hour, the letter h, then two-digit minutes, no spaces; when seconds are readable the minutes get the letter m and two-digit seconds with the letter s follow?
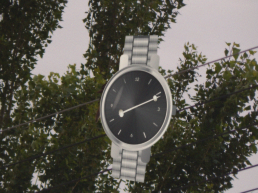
8h11
